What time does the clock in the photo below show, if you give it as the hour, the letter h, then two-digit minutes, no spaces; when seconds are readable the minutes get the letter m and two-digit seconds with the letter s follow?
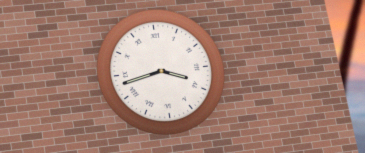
3h43
